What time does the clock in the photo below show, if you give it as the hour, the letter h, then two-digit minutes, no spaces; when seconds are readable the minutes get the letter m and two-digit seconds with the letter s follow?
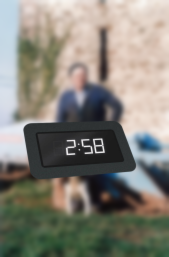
2h58
